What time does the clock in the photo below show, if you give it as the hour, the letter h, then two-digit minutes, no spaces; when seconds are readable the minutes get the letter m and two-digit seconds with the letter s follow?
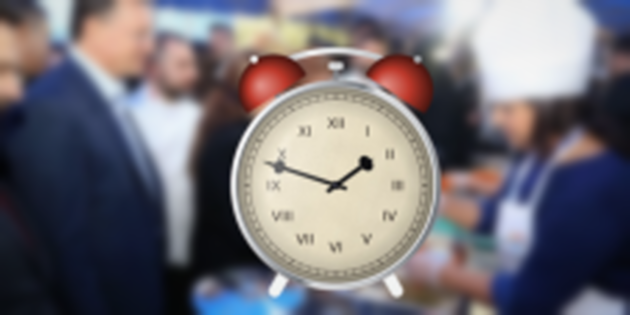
1h48
